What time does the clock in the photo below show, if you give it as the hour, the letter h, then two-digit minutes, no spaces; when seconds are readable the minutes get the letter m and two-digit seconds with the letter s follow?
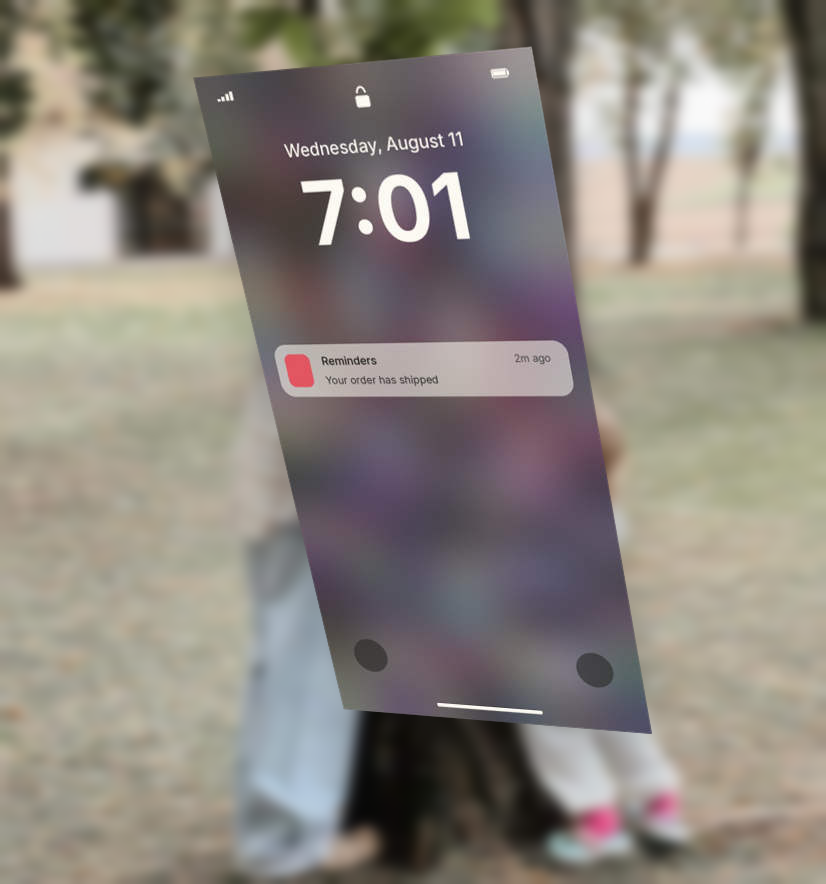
7h01
